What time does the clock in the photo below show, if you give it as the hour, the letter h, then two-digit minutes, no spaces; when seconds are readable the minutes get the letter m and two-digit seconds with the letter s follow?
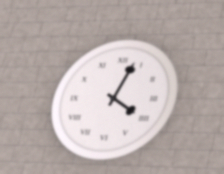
4h03
